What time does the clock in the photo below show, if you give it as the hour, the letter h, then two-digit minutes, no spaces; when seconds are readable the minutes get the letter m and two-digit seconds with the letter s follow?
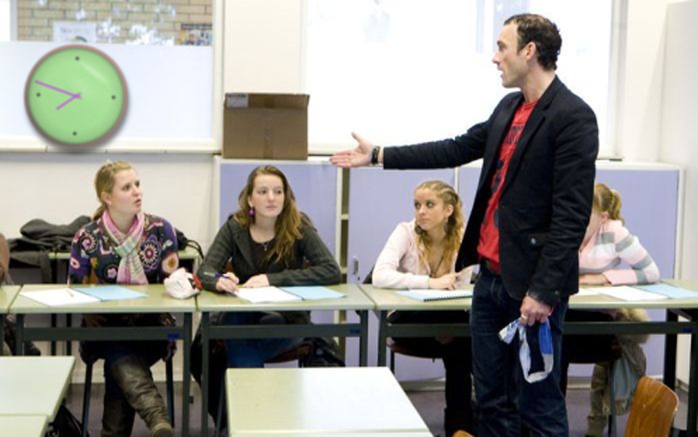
7h48
